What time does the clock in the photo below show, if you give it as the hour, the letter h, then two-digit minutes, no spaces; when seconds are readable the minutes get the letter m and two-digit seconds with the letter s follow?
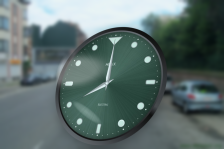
8h00
